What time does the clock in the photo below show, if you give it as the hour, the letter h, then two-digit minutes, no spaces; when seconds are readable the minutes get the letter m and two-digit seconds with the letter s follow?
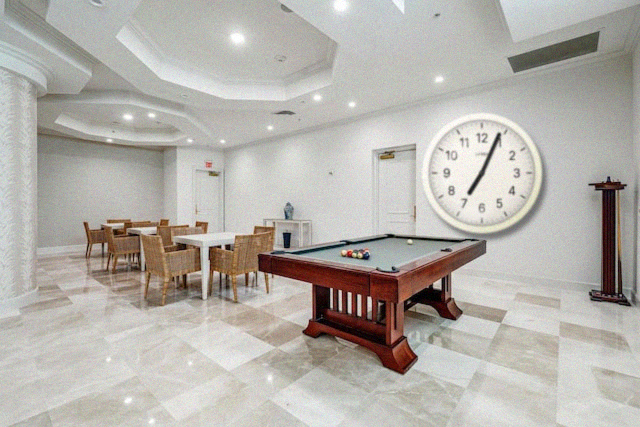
7h04
